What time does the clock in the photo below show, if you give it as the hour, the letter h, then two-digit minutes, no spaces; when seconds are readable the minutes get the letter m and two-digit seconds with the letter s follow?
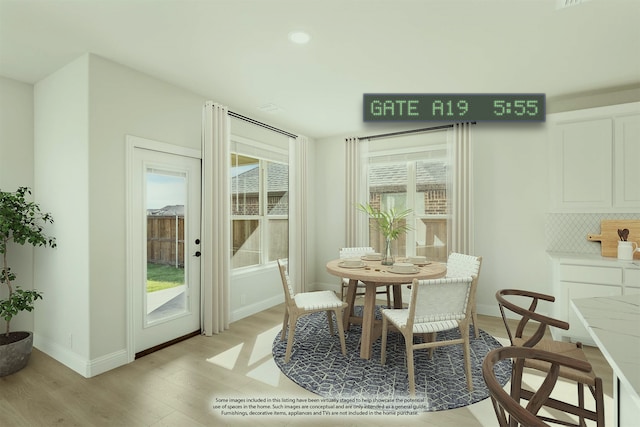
5h55
